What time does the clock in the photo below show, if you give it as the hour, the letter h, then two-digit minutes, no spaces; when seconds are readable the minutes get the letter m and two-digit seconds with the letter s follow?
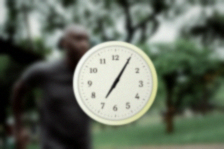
7h05
